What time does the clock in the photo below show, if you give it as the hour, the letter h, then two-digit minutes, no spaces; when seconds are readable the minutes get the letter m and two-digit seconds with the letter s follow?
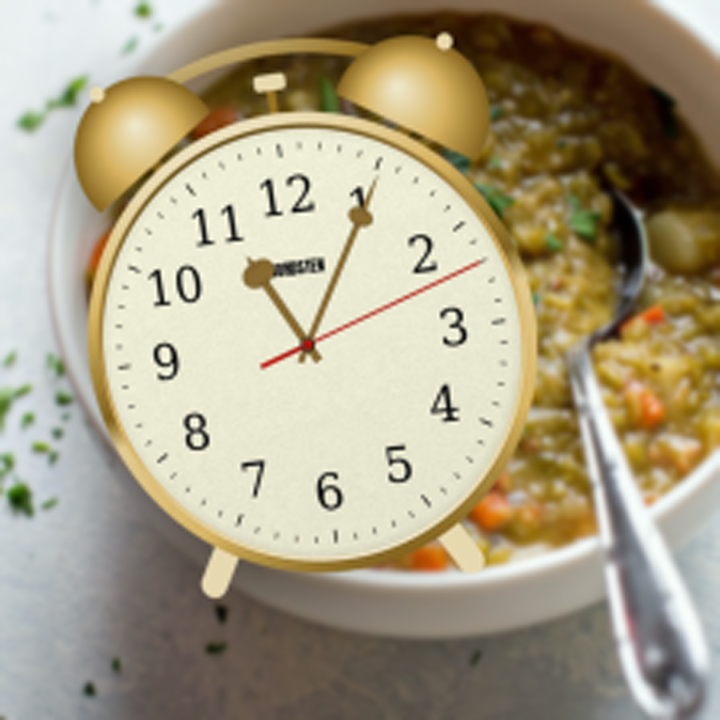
11h05m12s
